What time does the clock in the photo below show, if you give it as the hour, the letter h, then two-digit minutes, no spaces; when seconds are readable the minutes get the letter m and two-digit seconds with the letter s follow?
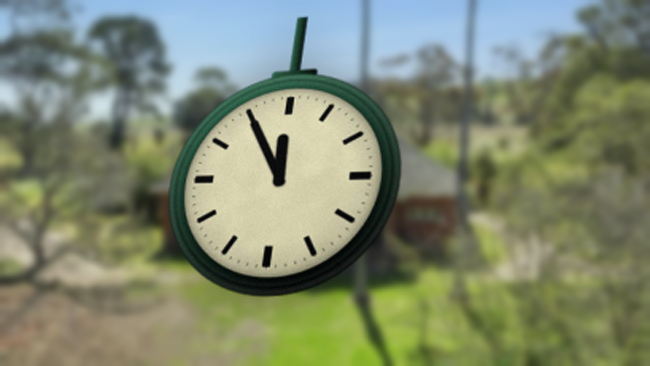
11h55
